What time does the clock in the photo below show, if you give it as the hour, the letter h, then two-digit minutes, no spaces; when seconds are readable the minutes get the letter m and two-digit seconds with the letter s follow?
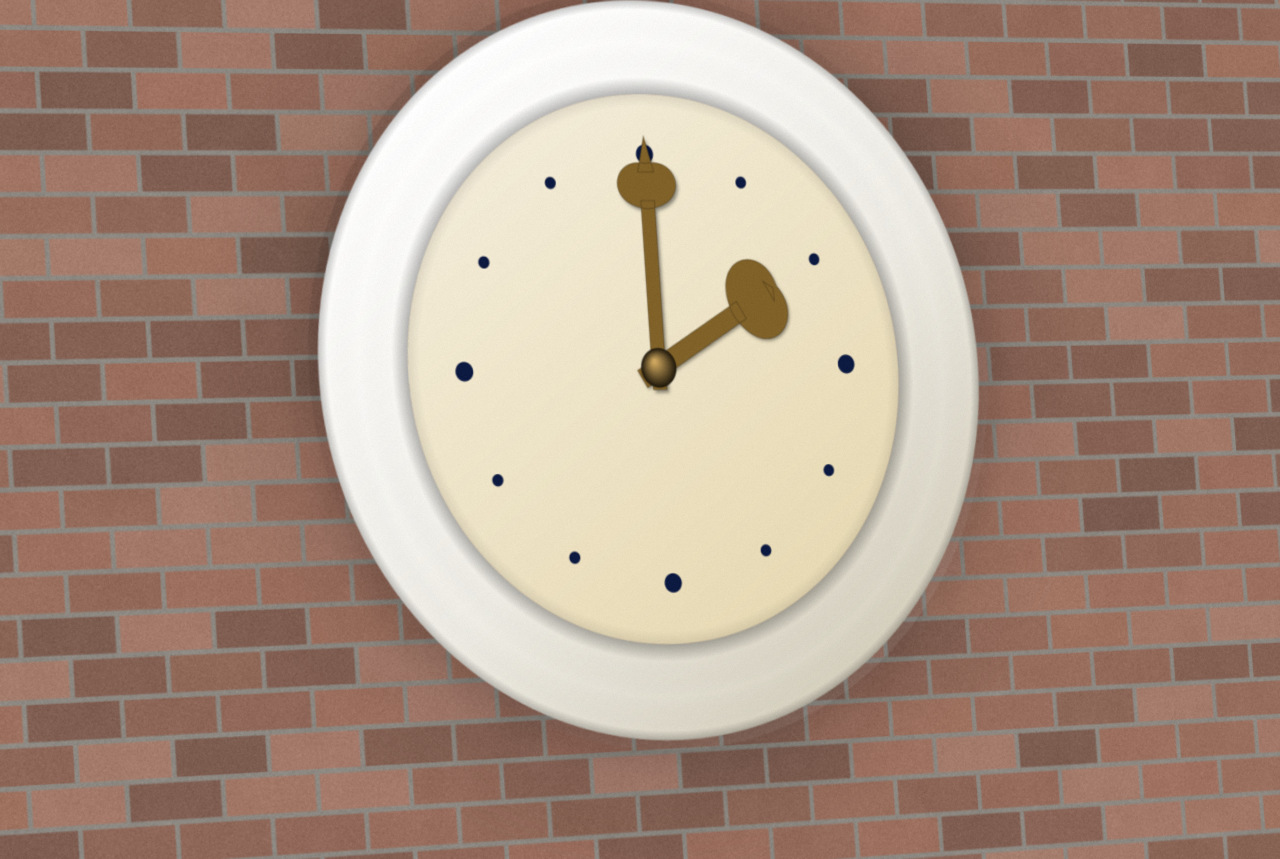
2h00
